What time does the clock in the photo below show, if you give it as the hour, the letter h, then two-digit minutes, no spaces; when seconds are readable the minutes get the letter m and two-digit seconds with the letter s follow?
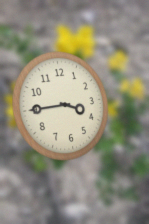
3h45
